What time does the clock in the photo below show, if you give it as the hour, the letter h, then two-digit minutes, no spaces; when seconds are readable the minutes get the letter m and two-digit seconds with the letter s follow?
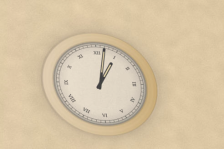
1h02
